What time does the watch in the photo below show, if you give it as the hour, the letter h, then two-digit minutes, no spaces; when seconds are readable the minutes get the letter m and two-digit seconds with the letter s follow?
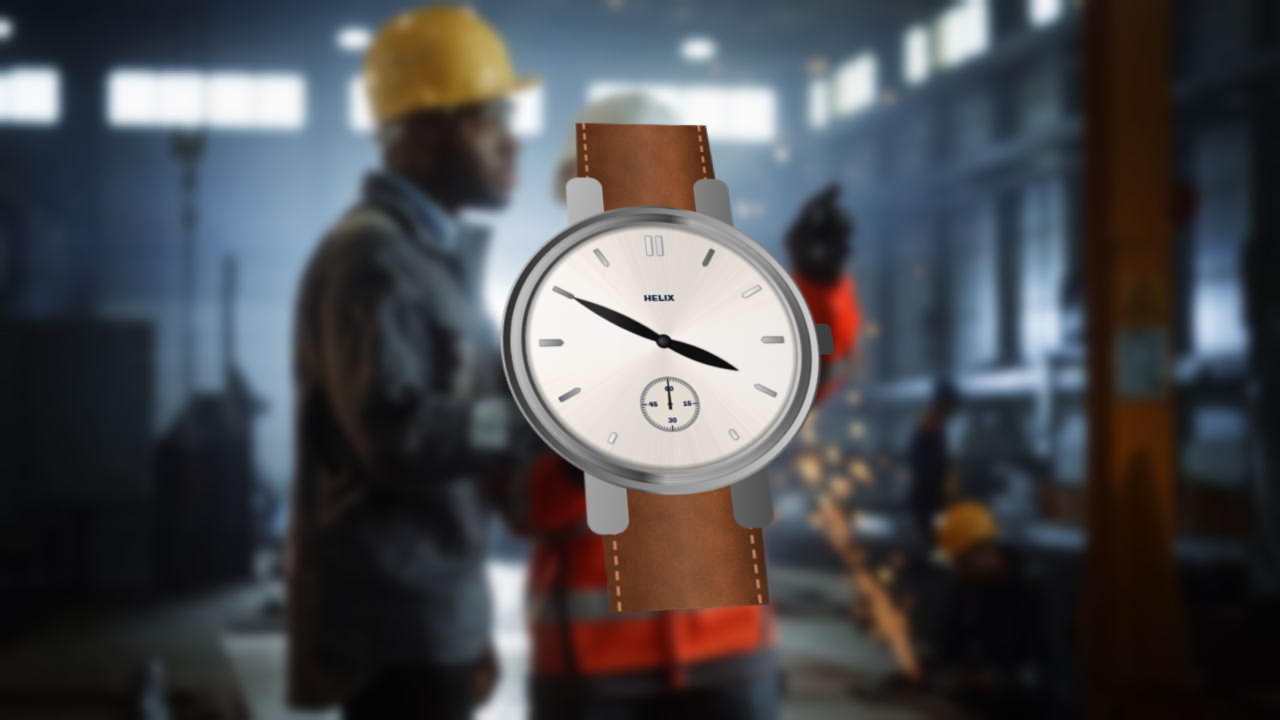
3h50
